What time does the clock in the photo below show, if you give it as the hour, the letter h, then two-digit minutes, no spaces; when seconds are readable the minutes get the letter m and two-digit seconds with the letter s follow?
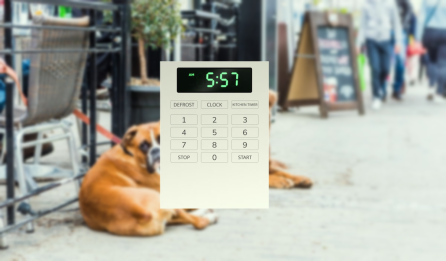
5h57
